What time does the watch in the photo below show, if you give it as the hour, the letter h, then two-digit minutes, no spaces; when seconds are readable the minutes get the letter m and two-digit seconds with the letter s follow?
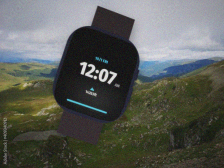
12h07
